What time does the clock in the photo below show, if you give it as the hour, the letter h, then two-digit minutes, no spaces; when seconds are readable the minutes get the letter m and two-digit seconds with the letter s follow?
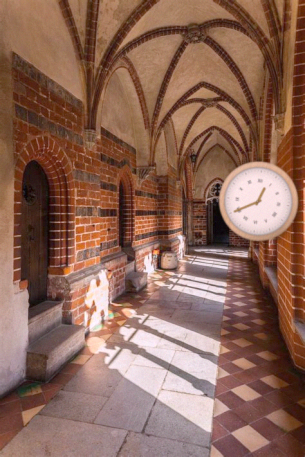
12h40
